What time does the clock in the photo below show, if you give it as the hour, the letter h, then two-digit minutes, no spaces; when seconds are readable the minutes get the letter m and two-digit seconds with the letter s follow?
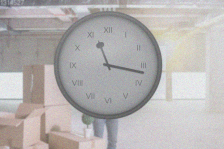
11h17
